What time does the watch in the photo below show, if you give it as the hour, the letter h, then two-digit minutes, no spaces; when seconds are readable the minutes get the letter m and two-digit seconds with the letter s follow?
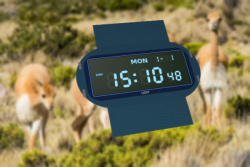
15h10m48s
